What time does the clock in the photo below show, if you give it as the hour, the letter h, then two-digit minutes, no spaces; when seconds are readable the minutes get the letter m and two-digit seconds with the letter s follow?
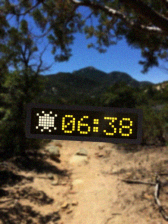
6h38
